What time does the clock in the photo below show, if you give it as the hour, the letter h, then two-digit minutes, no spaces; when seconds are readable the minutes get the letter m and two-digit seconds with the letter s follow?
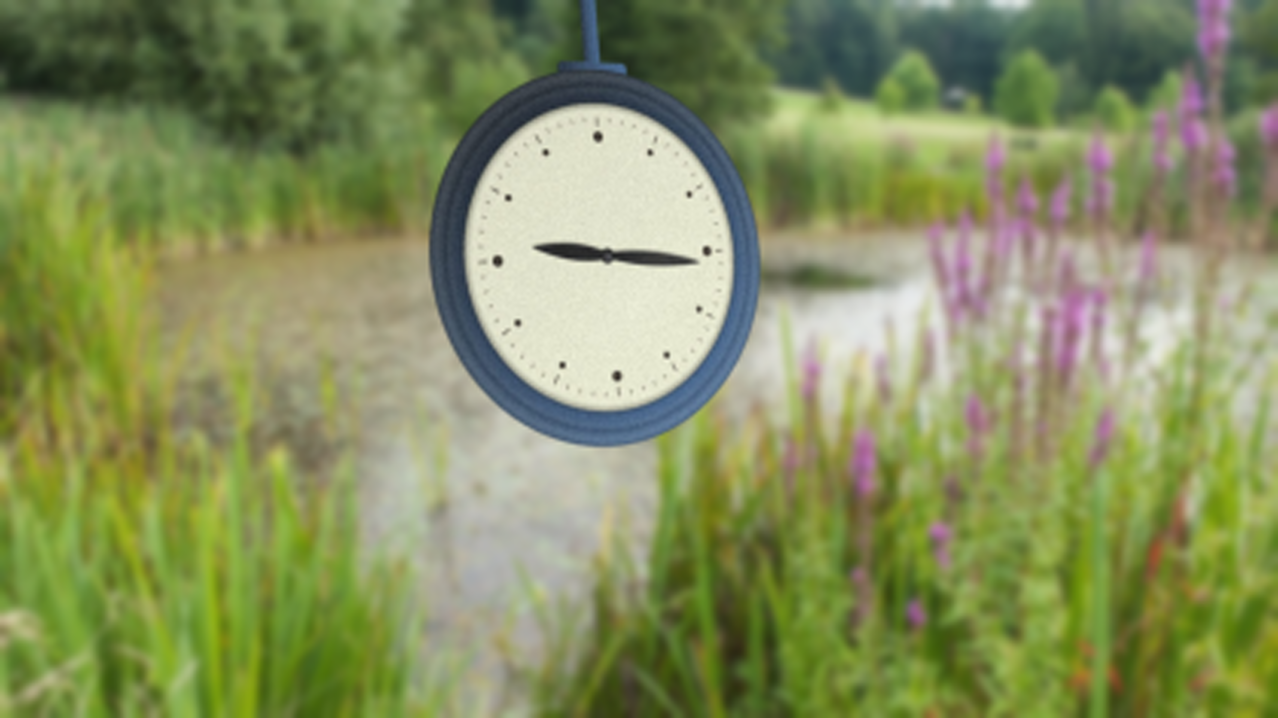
9h16
